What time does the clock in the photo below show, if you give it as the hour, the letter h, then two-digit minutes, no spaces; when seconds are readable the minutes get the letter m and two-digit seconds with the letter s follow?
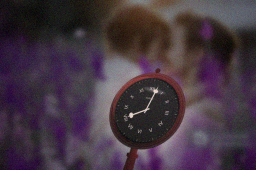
8h02
